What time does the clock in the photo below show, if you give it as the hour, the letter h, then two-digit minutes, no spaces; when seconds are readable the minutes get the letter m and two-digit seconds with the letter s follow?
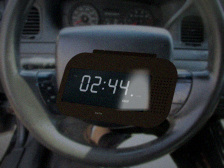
2h44
